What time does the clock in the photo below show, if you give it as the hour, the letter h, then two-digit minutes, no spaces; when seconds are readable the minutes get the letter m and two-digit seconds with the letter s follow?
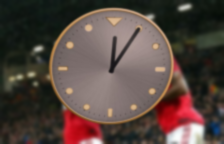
12h05
